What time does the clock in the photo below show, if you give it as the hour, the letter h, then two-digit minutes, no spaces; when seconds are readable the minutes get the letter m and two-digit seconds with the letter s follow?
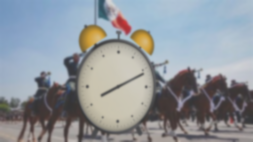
8h11
